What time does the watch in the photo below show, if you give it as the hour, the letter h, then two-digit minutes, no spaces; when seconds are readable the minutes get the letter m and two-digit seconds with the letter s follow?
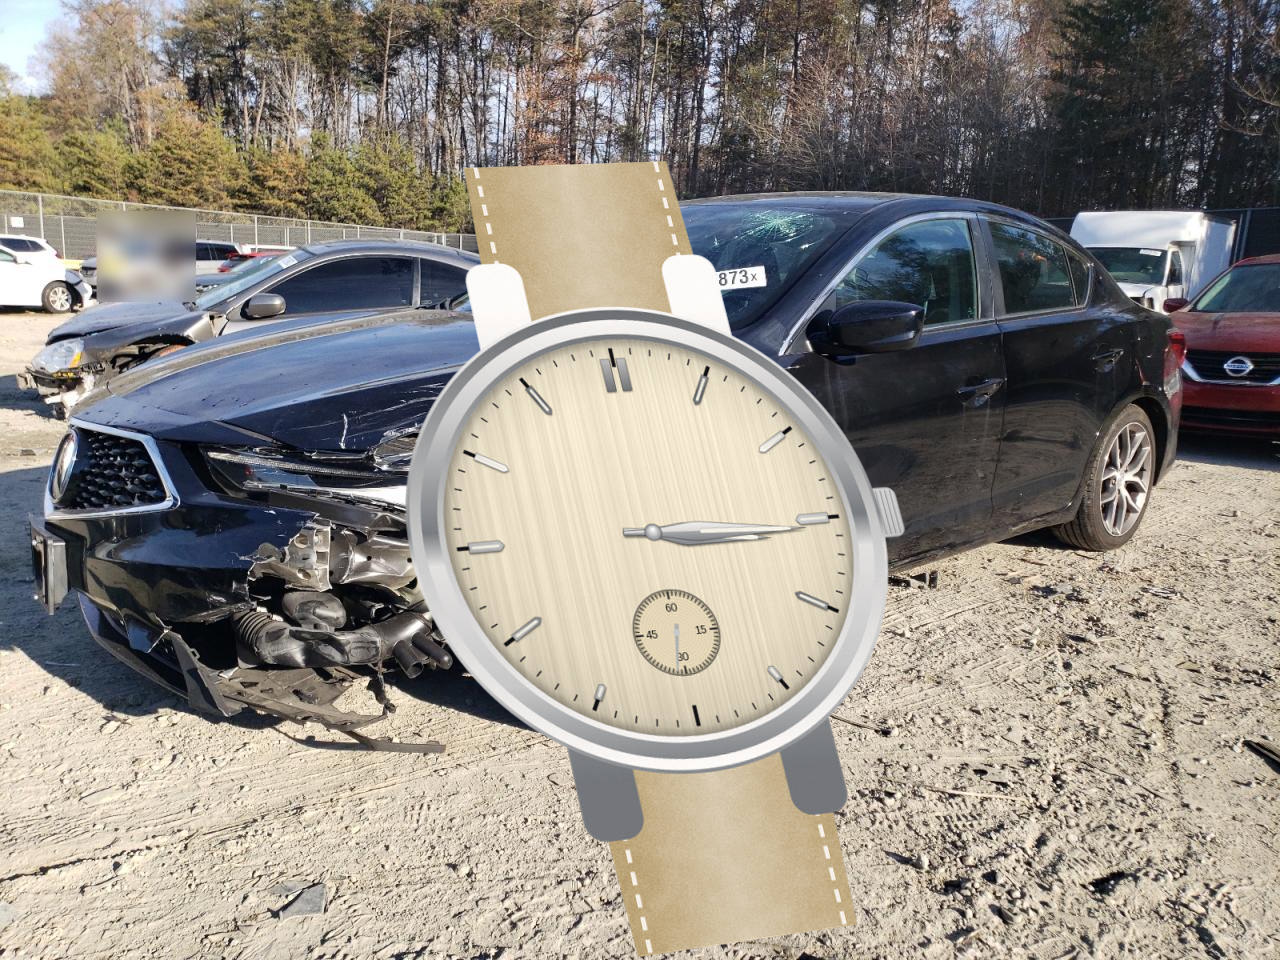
3h15m32s
